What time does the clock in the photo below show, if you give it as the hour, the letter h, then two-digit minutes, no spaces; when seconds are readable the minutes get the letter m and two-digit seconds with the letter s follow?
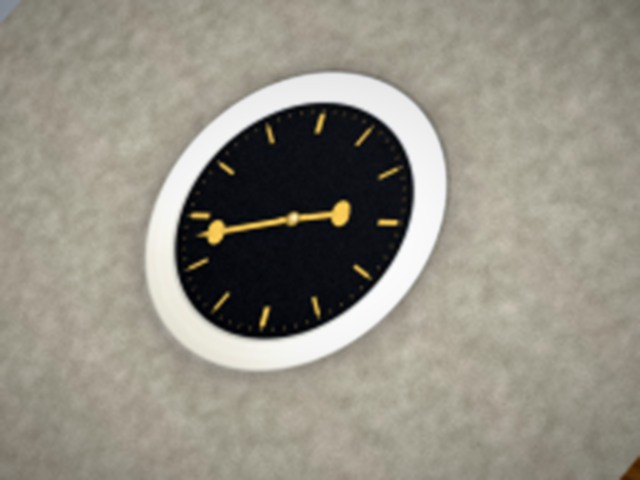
2h43
